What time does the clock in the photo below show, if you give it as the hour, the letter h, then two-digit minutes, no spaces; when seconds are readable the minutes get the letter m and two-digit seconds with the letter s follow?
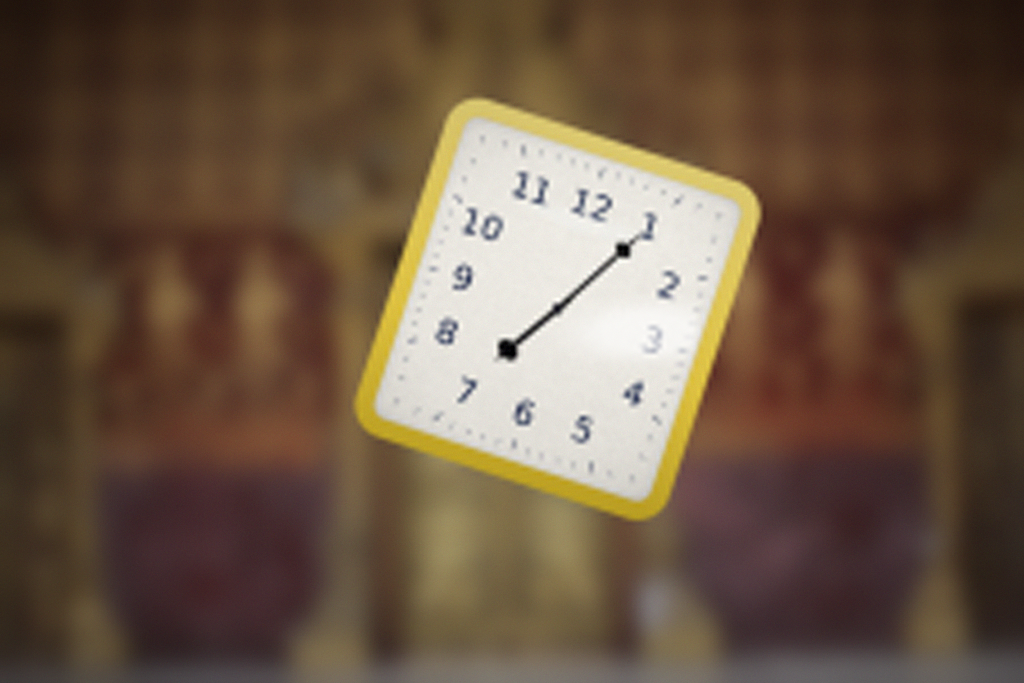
7h05
